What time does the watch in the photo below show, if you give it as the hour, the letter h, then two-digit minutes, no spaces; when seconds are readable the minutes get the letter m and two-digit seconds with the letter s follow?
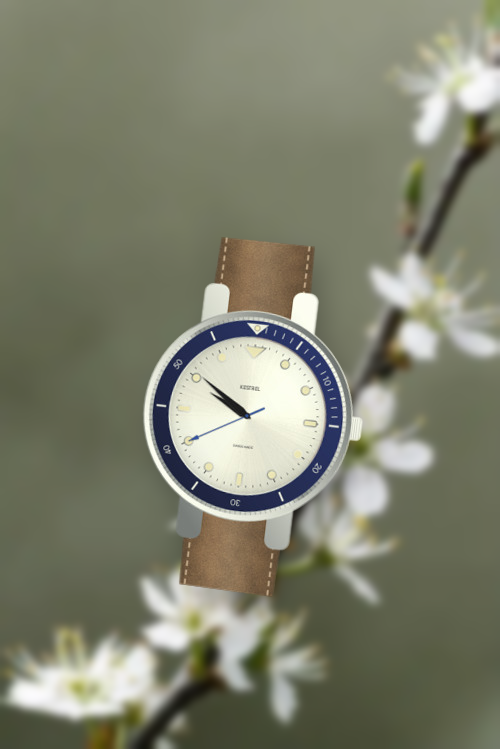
9h50m40s
